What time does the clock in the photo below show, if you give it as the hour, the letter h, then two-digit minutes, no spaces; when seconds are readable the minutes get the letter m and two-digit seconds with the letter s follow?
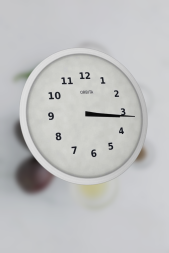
3h16
